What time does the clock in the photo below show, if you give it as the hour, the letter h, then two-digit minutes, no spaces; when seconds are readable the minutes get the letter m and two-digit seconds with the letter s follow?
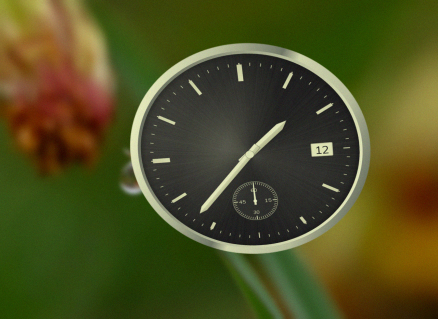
1h37
